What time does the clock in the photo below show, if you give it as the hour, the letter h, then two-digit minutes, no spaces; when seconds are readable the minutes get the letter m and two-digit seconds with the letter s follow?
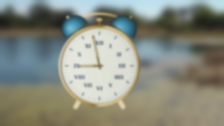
8h58
